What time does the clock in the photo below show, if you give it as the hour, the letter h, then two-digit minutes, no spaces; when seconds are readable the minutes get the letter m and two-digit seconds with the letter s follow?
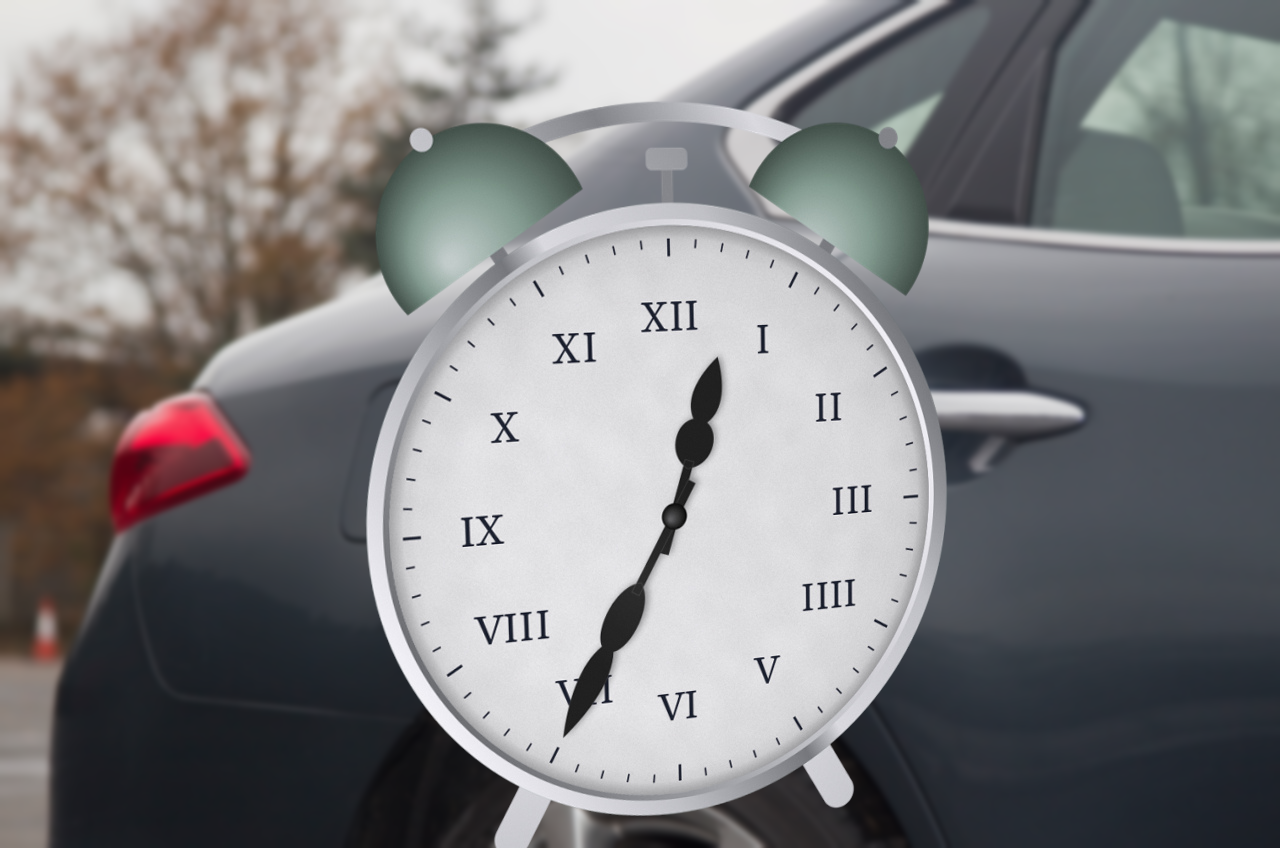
12h35
